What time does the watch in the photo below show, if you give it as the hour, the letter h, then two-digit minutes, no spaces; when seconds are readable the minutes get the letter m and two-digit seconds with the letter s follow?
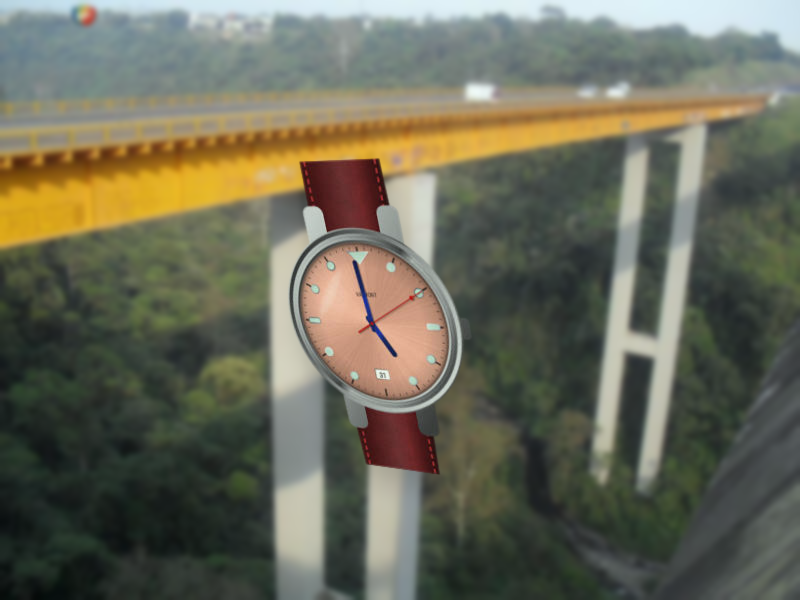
4h59m10s
